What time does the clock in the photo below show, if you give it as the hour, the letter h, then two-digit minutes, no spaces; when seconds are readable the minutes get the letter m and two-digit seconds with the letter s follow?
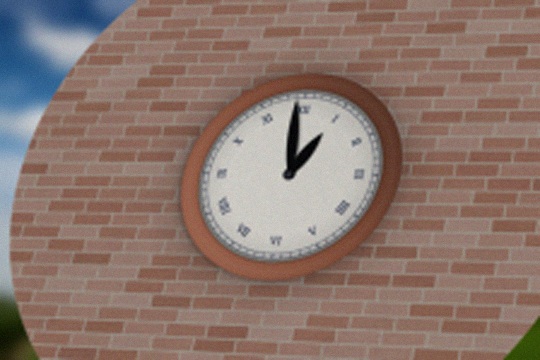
12h59
